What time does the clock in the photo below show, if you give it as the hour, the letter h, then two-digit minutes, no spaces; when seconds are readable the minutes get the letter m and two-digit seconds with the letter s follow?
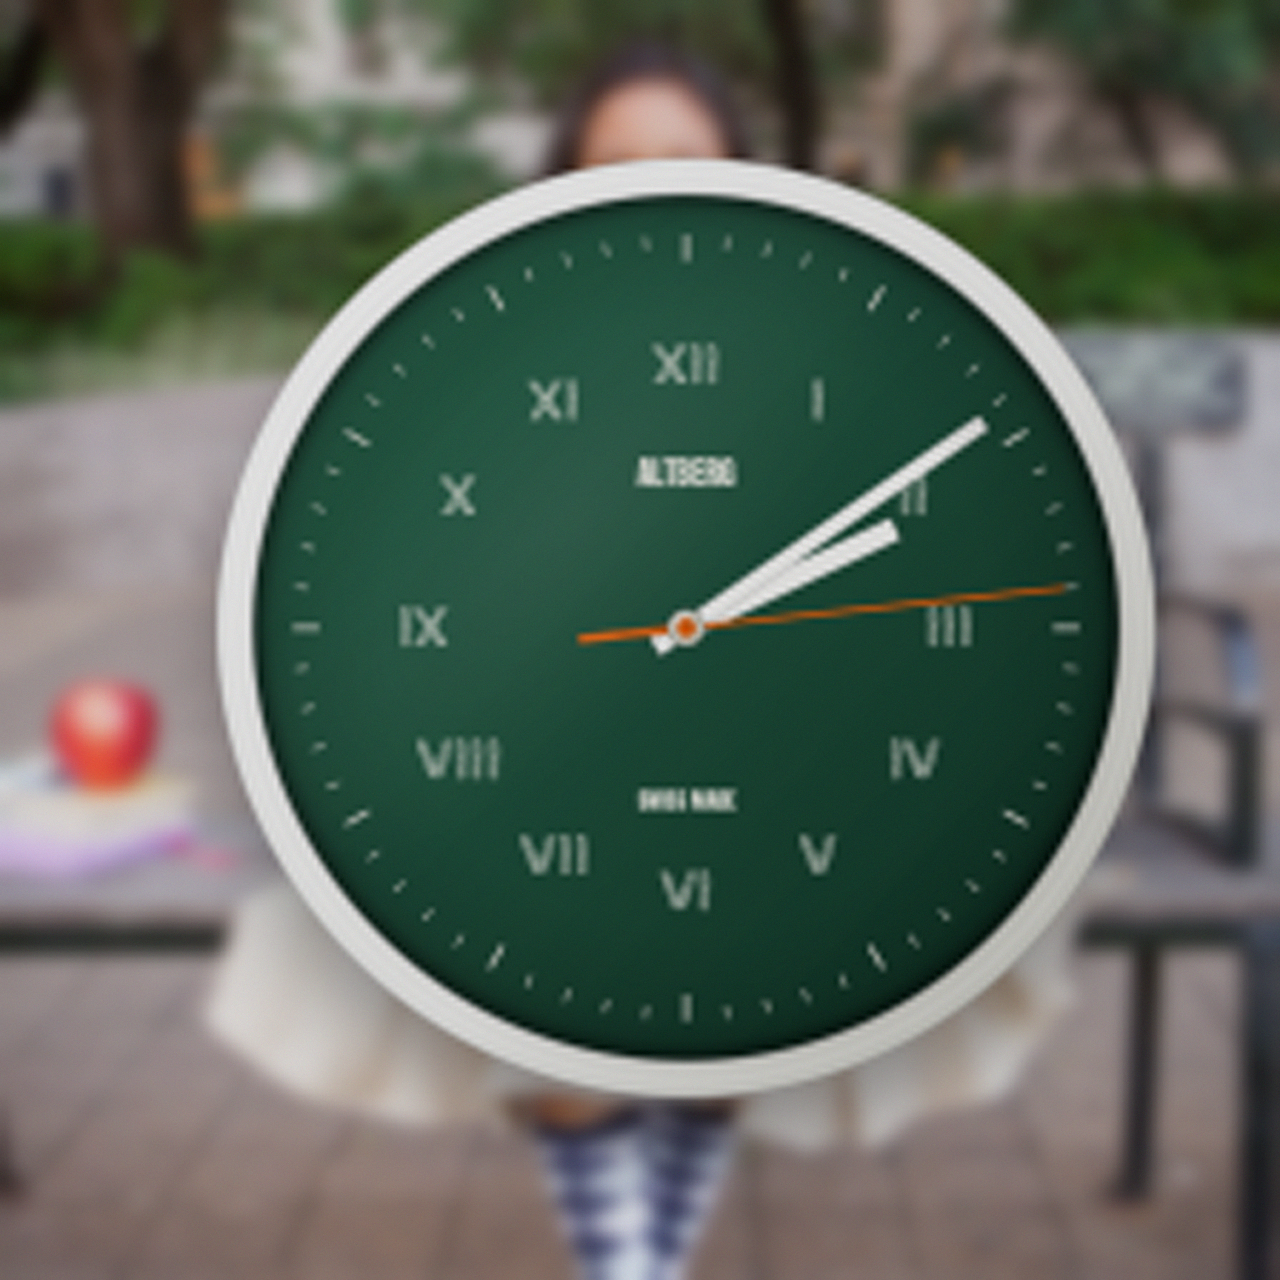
2h09m14s
